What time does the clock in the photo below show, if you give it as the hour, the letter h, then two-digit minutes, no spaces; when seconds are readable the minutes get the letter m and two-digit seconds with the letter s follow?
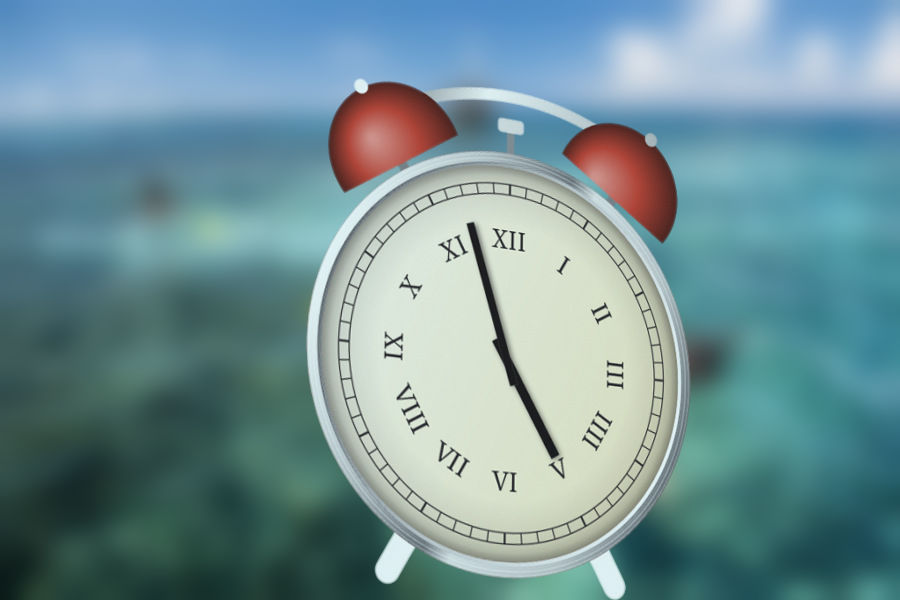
4h57
